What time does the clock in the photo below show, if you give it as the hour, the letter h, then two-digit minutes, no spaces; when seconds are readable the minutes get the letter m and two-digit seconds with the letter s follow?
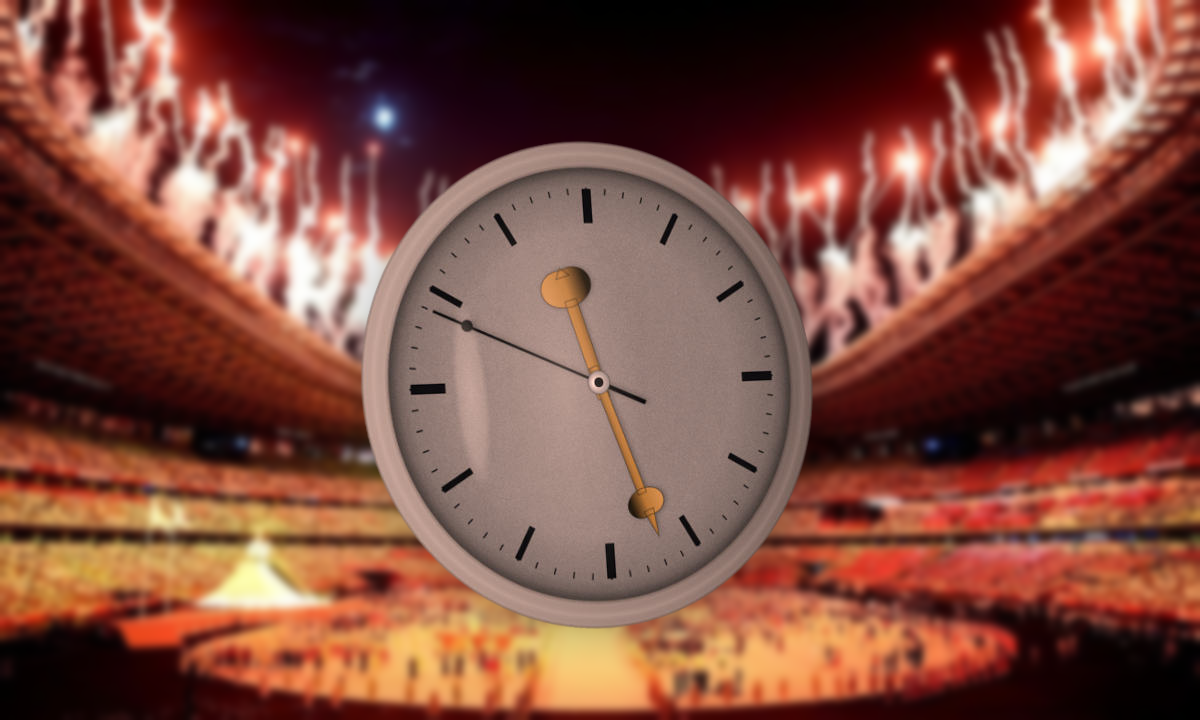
11h26m49s
